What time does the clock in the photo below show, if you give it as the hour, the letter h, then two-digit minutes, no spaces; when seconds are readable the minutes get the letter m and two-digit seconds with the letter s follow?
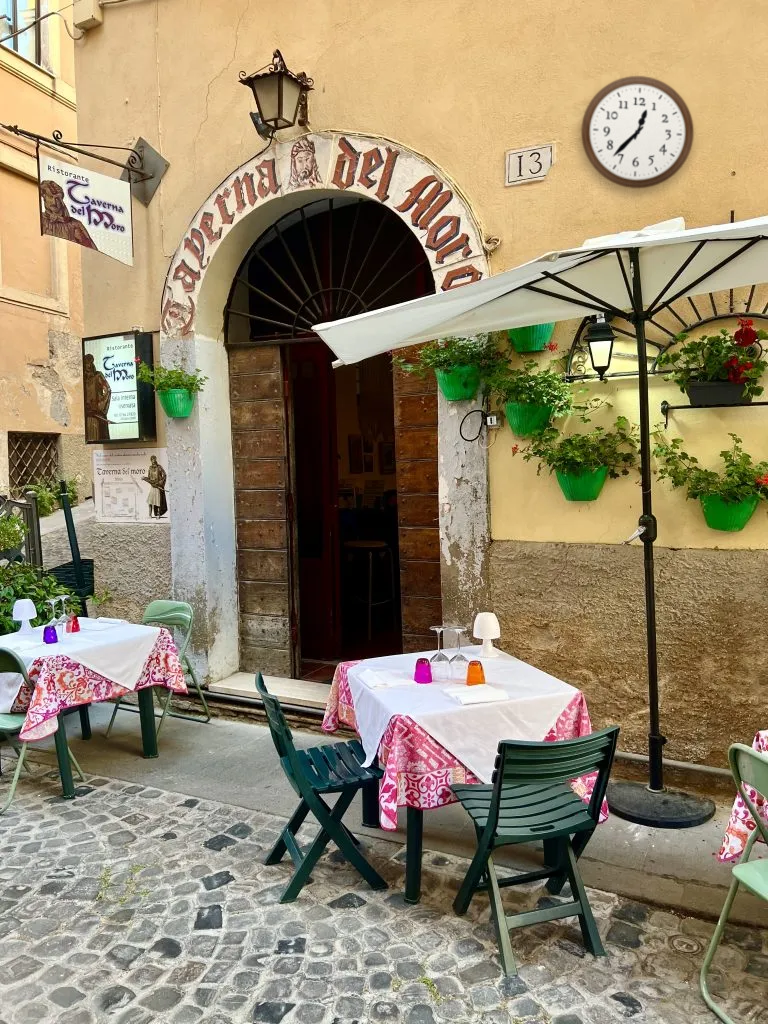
12h37
